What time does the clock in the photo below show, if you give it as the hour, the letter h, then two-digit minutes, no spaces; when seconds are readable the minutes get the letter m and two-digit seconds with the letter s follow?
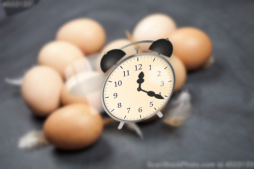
12h21
